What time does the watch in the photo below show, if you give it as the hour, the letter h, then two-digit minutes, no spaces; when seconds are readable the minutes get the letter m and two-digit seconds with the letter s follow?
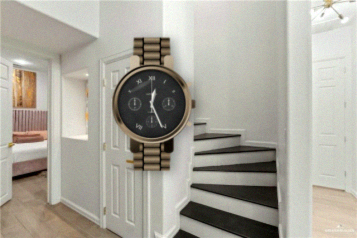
12h26
